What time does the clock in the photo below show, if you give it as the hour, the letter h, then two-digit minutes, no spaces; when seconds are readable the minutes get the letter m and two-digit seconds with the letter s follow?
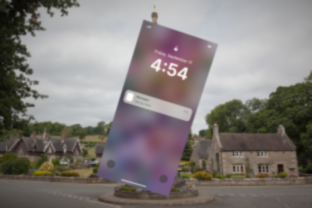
4h54
